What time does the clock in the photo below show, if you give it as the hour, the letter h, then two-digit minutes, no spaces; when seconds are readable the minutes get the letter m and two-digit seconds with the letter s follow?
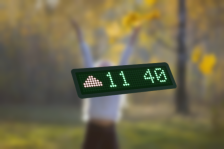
11h40
